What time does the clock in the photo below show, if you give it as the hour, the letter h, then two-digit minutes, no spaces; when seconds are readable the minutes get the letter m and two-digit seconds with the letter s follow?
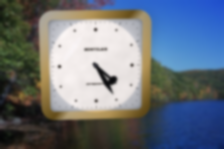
4h25
